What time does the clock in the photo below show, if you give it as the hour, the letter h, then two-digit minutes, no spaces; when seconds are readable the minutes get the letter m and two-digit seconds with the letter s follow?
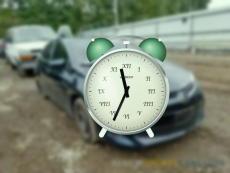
11h34
